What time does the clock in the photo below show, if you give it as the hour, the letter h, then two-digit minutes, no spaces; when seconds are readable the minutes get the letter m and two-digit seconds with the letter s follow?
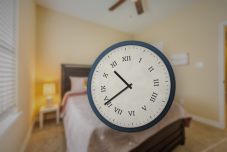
10h40
